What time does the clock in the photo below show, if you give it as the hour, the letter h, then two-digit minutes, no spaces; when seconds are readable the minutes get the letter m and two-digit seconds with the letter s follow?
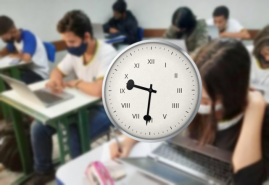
9h31
